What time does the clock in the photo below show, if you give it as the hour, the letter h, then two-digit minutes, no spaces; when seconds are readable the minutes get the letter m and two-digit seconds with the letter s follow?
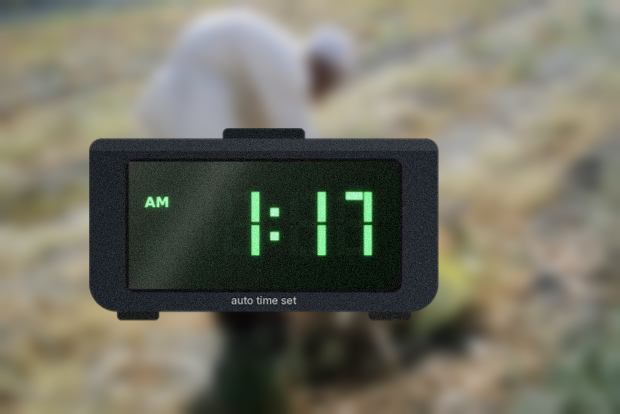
1h17
